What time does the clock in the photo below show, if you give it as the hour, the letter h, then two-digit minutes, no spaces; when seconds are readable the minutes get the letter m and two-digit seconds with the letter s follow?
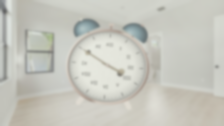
3h50
